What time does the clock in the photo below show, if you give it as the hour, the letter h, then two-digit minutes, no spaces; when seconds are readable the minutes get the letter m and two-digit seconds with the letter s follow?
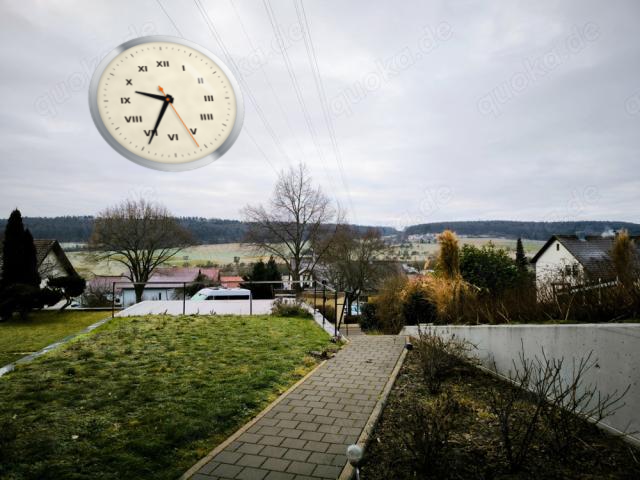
9h34m26s
